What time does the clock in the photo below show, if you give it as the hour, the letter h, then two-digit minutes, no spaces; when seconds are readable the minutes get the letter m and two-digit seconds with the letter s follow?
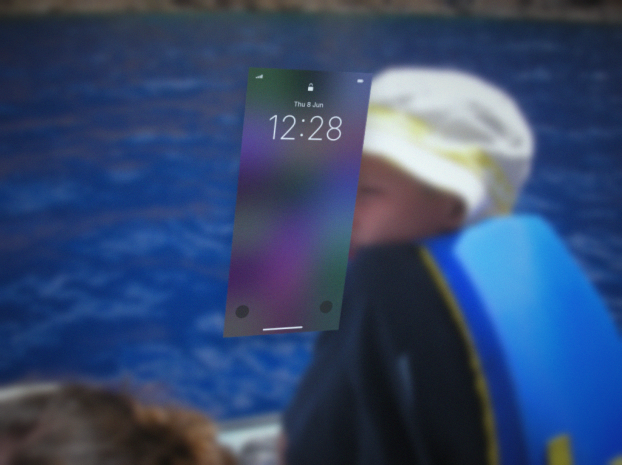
12h28
